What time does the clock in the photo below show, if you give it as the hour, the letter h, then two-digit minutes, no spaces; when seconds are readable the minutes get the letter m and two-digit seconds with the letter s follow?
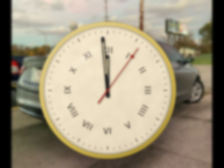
11h59m06s
